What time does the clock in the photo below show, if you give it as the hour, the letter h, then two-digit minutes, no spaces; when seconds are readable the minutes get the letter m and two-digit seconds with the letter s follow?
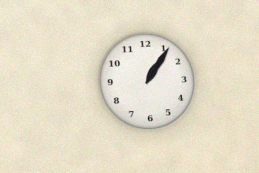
1h06
